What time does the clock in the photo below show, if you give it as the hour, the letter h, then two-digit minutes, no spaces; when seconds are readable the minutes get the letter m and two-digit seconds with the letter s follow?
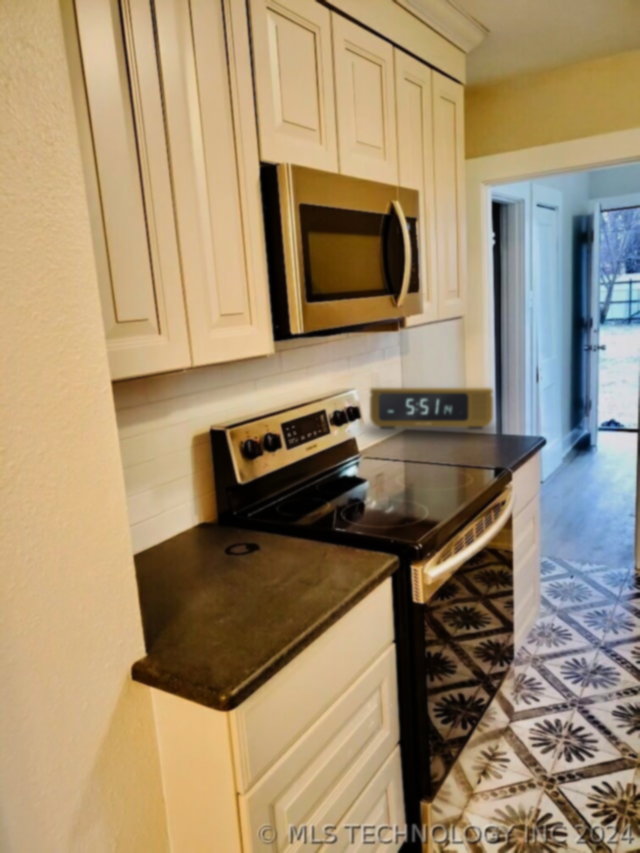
5h51
